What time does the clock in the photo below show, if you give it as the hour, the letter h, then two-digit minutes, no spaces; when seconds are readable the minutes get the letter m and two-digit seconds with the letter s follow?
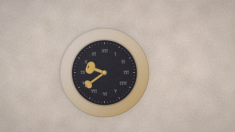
9h39
